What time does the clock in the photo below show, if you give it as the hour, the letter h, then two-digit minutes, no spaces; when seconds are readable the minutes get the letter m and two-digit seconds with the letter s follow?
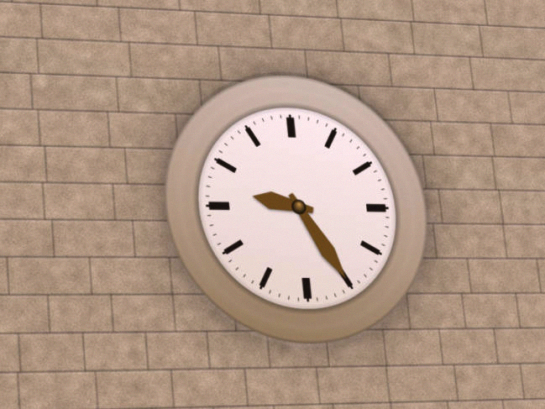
9h25
